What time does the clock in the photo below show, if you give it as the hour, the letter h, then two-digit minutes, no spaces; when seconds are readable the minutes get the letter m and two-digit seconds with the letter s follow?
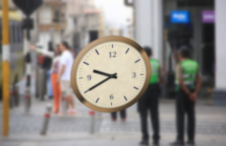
9h40
